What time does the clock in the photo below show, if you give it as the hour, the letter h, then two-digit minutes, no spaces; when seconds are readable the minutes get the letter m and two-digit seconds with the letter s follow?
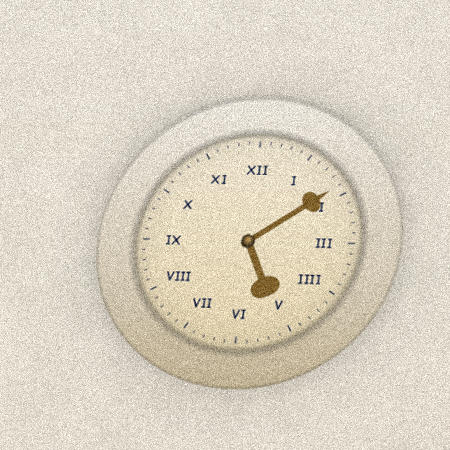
5h09
